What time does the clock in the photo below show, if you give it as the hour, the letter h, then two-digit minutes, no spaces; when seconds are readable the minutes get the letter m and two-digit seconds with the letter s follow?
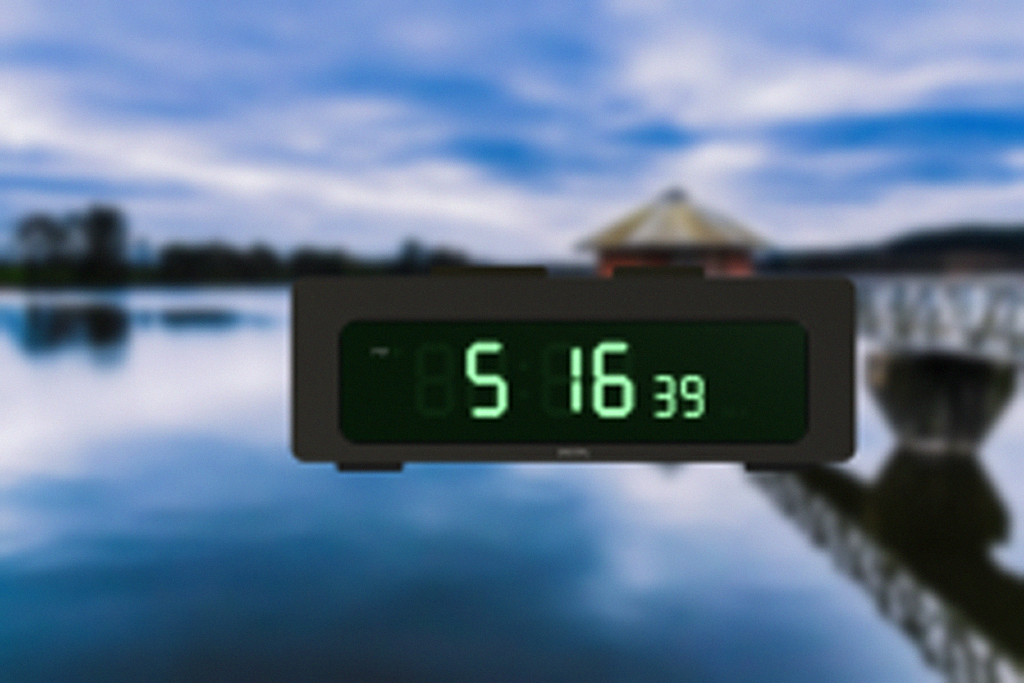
5h16m39s
